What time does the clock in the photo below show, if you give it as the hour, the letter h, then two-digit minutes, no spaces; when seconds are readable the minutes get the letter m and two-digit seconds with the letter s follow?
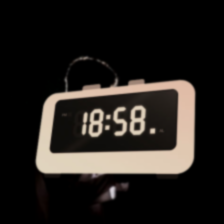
18h58
